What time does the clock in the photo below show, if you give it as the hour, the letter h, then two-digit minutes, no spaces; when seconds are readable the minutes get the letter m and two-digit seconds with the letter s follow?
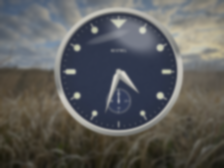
4h33
